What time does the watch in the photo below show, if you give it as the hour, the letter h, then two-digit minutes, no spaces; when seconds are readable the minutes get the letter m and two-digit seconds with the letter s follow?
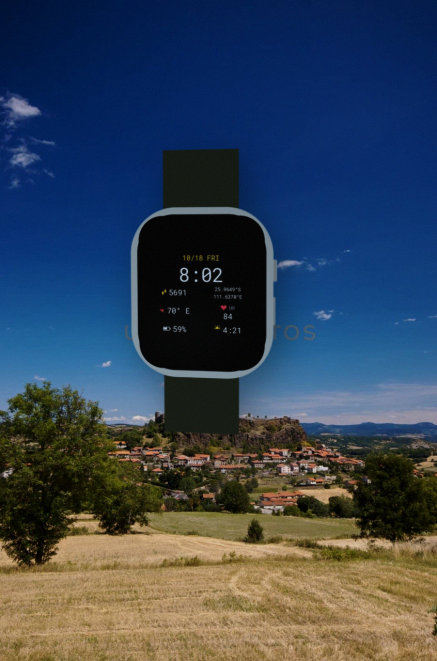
8h02
